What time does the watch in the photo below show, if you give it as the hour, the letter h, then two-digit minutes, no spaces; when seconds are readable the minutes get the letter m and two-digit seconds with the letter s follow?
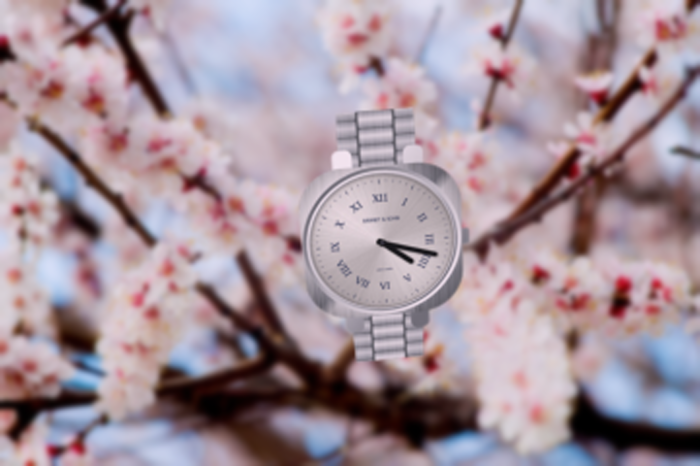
4h18
